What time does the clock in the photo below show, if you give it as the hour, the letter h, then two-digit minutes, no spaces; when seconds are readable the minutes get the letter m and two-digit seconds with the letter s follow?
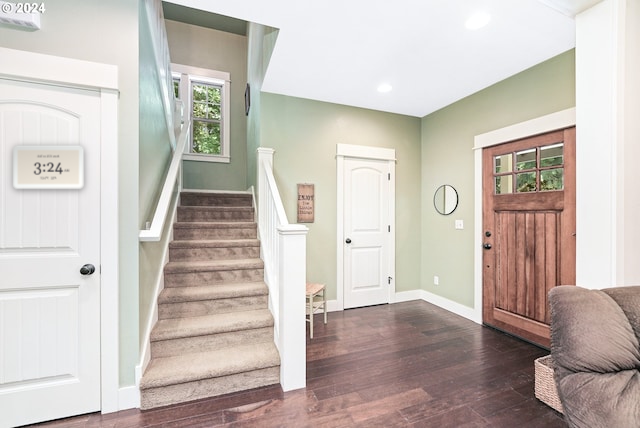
3h24
